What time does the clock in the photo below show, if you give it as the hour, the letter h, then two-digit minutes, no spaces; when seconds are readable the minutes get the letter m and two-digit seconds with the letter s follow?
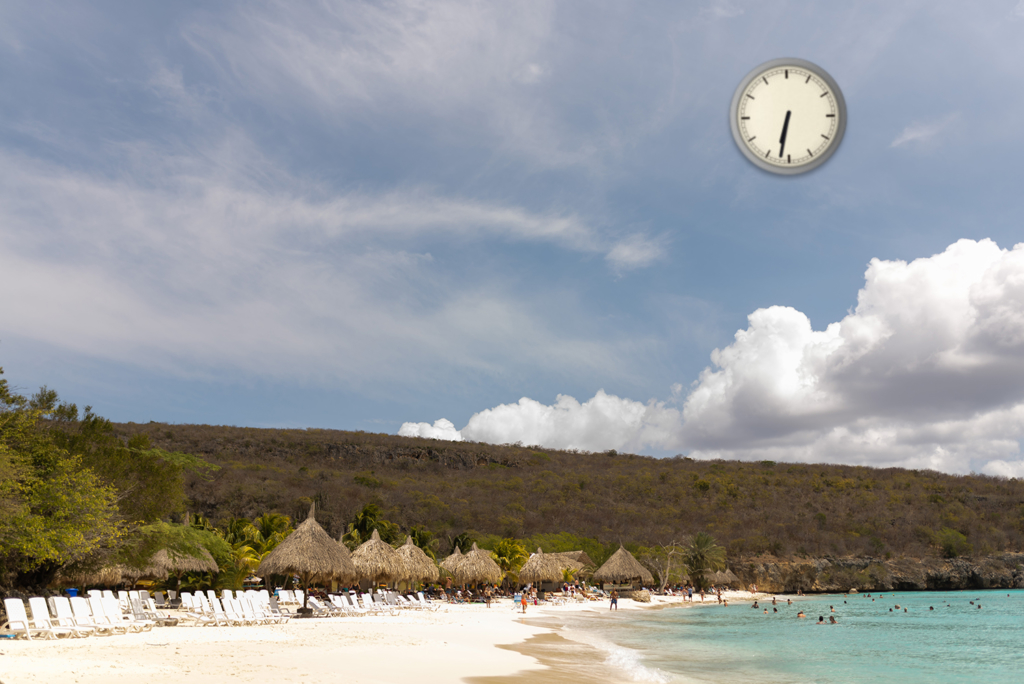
6h32
